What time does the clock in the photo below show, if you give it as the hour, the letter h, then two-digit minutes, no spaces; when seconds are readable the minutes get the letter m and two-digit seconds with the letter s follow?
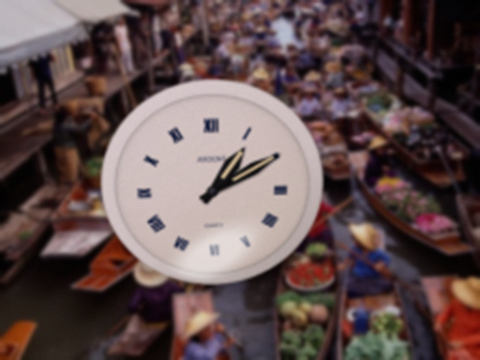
1h10
